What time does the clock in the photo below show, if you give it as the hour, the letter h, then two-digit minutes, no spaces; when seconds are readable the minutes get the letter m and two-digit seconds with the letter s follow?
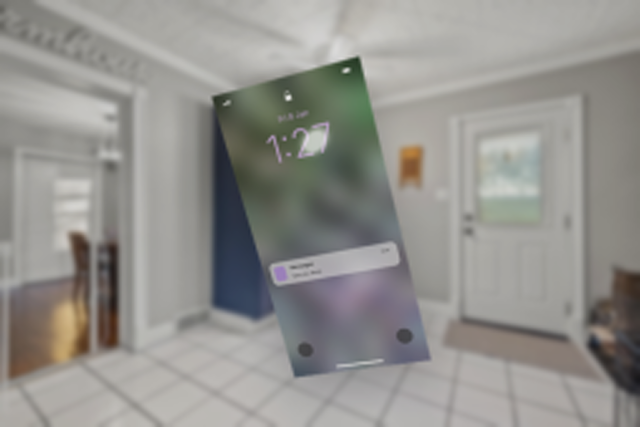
1h27
